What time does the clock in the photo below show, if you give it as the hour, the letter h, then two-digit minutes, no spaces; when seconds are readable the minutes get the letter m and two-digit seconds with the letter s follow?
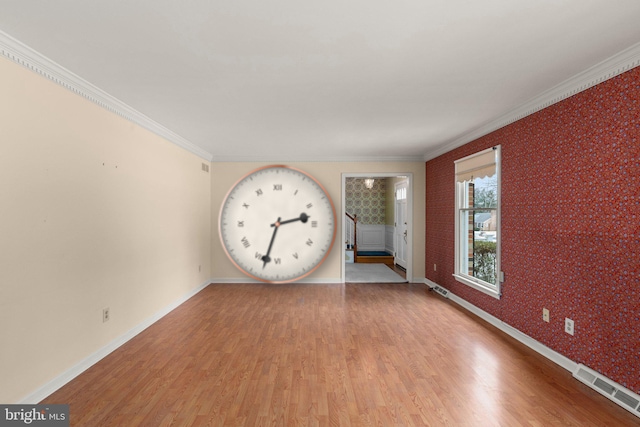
2h33
